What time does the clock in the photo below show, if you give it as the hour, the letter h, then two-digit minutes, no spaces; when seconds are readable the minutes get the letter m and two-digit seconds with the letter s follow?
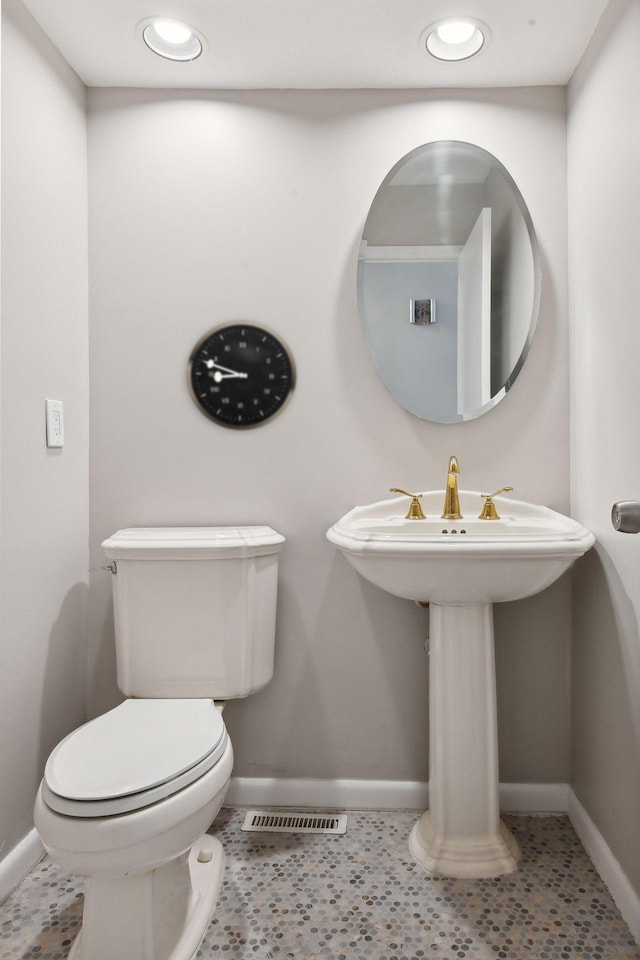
8h48
